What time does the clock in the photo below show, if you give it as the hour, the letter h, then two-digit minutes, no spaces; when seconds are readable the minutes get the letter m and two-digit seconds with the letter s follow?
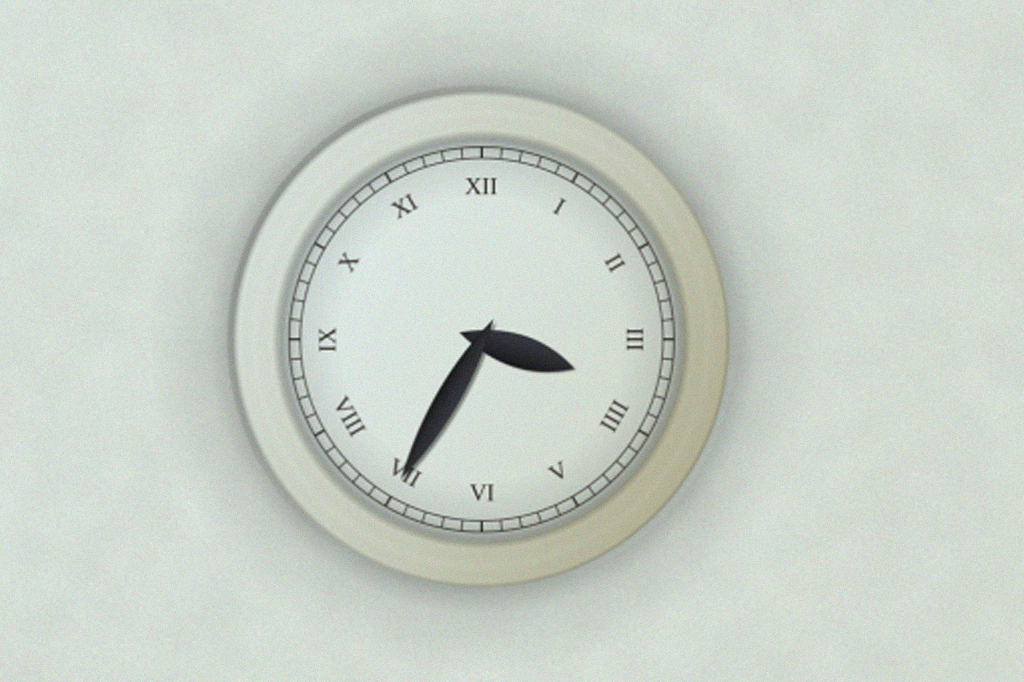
3h35
